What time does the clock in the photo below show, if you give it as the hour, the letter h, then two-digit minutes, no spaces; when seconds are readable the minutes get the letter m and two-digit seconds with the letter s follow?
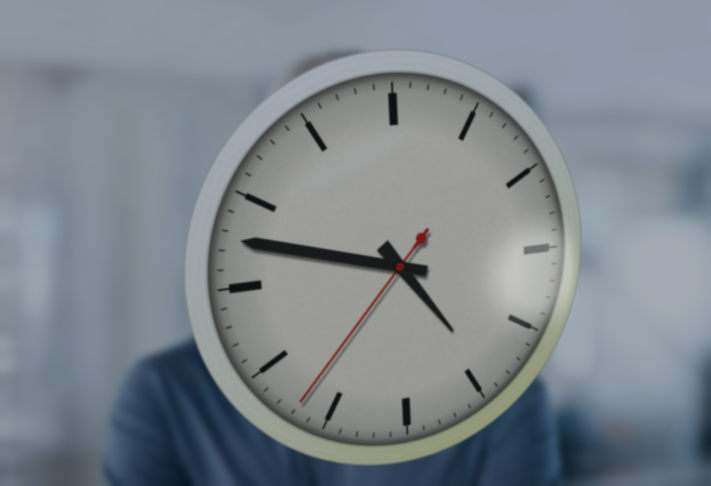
4h47m37s
